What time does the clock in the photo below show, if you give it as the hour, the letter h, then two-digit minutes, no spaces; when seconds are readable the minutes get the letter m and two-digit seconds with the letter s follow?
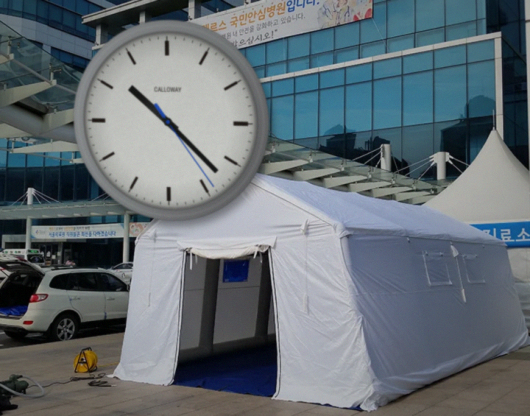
10h22m24s
